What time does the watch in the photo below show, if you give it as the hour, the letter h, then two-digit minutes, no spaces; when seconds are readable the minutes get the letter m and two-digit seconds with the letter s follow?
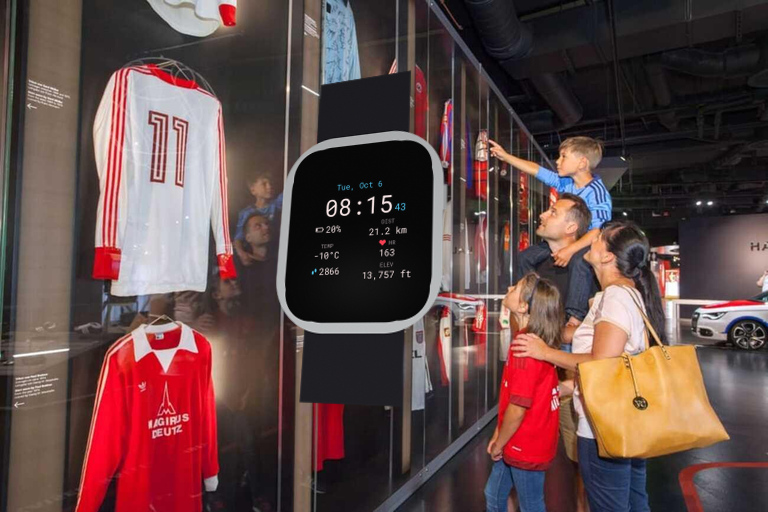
8h15m43s
